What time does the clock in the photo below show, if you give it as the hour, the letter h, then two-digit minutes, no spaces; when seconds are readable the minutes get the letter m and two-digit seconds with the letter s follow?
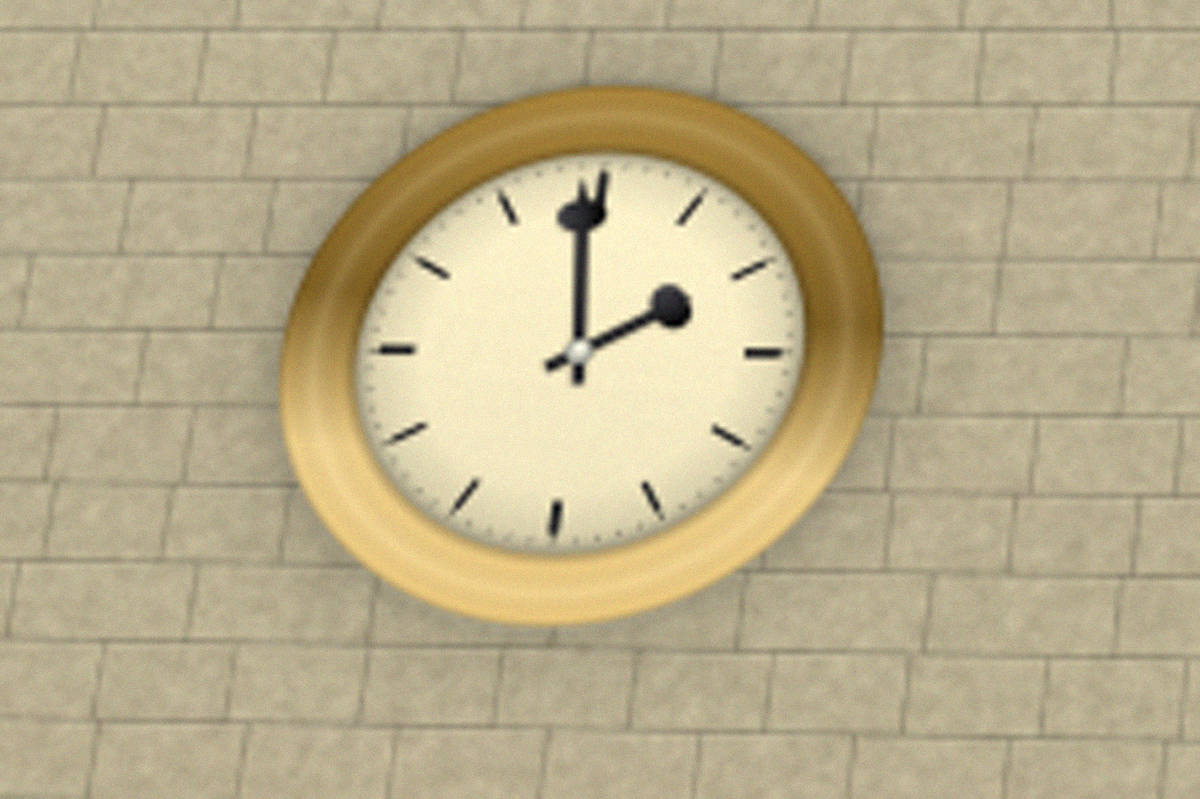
1h59
